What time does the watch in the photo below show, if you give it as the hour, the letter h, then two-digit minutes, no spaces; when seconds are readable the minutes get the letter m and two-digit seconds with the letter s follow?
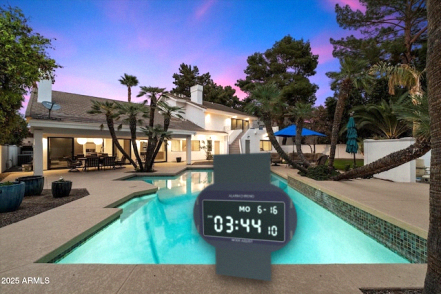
3h44m10s
